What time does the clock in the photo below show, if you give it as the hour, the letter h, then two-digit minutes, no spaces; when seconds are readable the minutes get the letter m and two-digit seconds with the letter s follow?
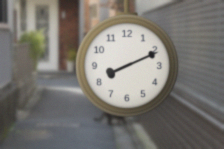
8h11
